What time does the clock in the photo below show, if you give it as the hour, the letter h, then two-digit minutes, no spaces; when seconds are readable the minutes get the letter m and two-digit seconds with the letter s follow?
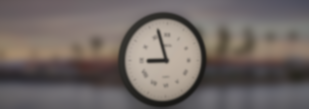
8h57
